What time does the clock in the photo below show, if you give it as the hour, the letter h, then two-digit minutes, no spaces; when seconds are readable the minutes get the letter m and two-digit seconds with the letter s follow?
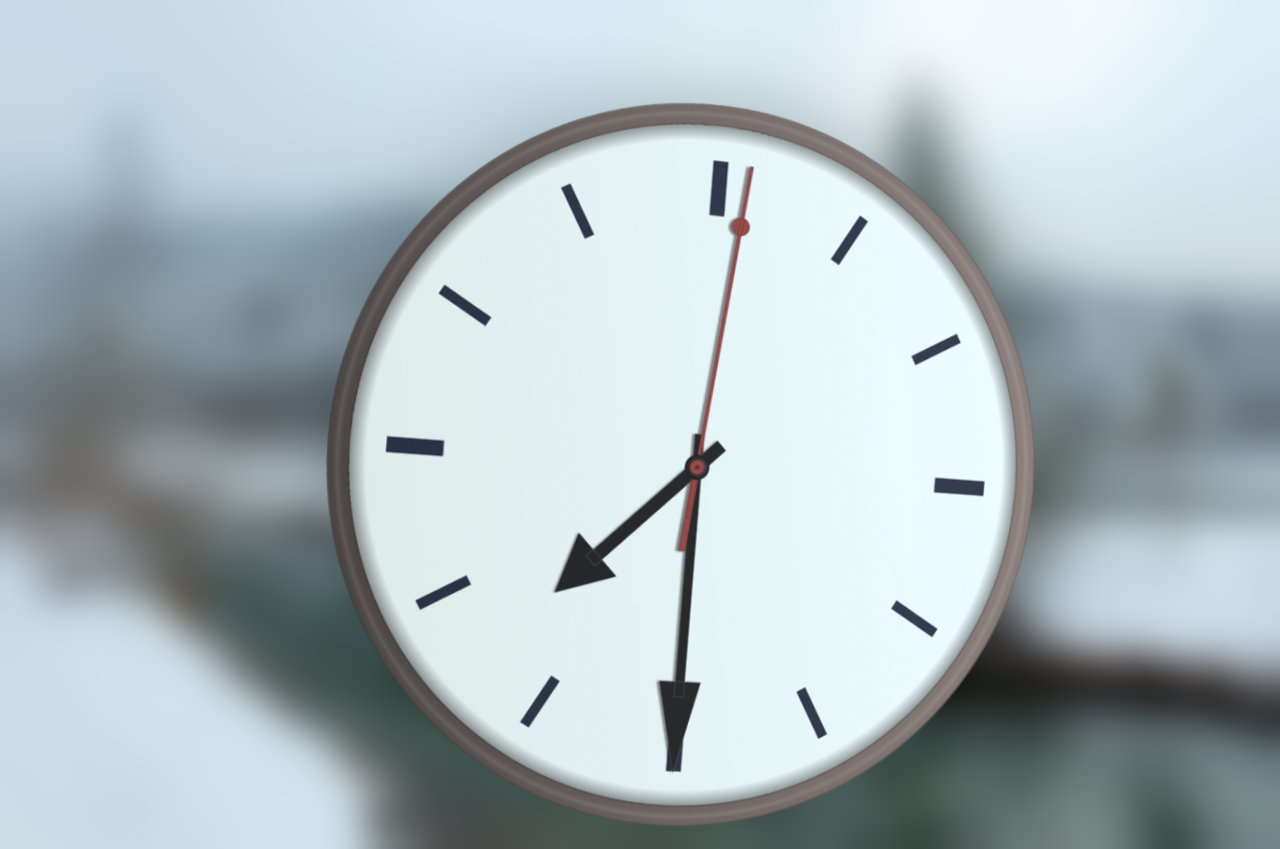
7h30m01s
